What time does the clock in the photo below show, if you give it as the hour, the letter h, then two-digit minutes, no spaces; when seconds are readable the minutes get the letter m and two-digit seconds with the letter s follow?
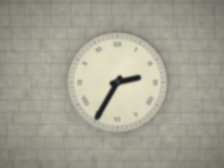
2h35
